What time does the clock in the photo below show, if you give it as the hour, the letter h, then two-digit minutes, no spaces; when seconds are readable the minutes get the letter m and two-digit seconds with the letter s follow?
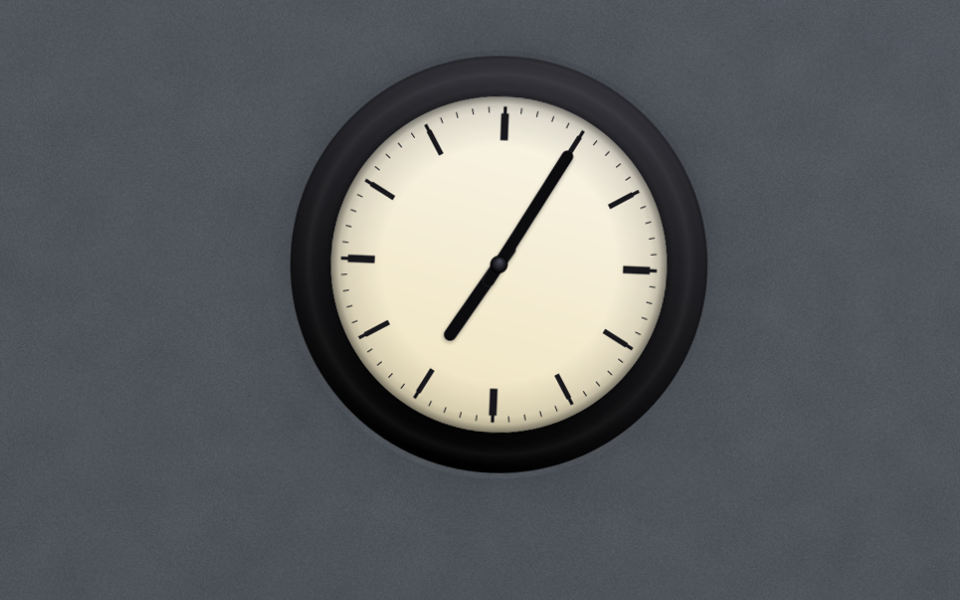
7h05
